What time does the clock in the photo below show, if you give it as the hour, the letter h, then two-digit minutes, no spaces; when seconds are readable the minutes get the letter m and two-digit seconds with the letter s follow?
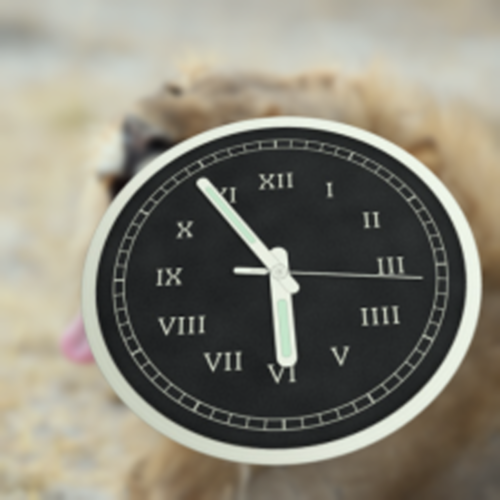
5h54m16s
